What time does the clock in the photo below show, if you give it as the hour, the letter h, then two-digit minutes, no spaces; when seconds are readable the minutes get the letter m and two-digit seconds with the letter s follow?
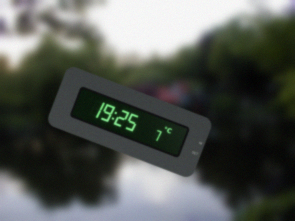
19h25
